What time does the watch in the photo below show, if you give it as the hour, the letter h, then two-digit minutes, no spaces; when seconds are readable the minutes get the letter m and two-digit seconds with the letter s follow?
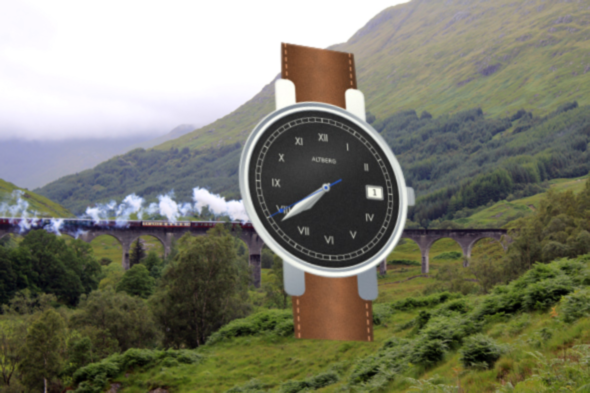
7h38m40s
